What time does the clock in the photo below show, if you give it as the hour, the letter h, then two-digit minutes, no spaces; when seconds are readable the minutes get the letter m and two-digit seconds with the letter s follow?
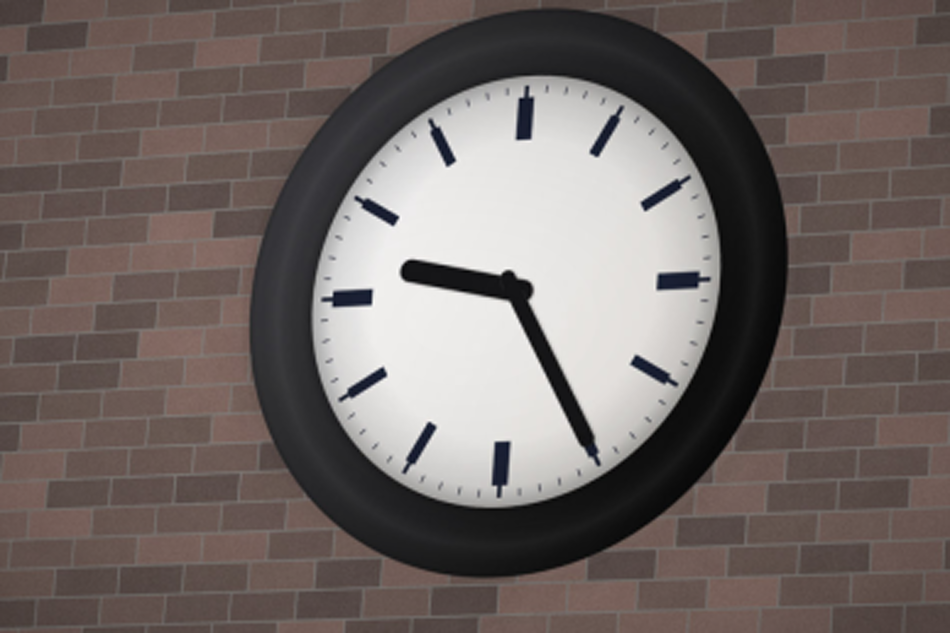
9h25
